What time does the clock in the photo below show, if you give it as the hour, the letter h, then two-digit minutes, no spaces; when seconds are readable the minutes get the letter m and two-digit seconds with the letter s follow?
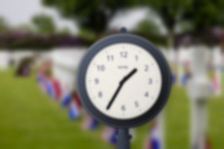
1h35
